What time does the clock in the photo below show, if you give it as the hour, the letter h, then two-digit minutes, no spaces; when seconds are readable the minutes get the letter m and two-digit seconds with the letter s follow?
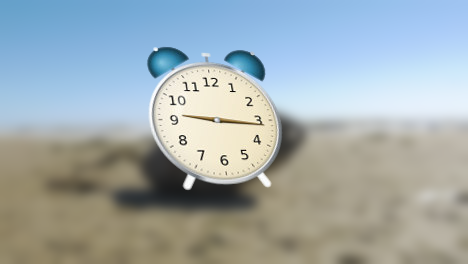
9h16
